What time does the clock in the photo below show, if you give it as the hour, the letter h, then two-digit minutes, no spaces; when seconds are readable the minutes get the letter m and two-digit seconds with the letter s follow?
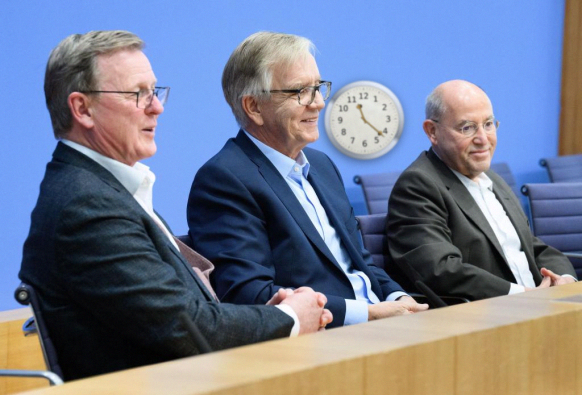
11h22
